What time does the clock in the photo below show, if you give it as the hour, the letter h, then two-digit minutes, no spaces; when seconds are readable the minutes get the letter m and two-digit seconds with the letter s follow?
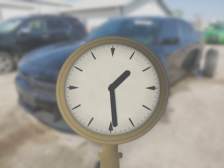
1h29
